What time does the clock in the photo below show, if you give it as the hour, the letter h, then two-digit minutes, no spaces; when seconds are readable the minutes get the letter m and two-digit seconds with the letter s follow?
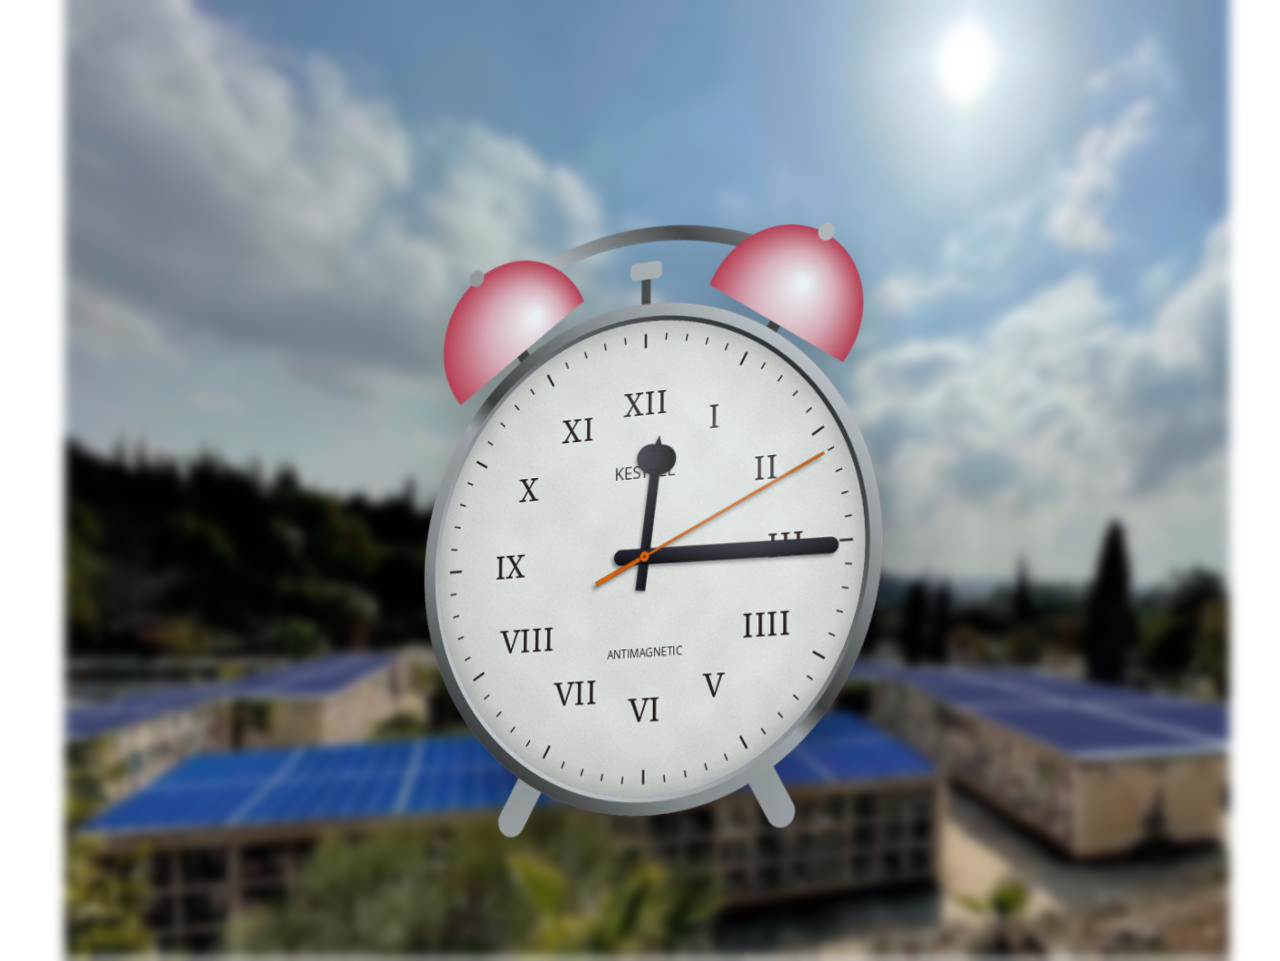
12h15m11s
